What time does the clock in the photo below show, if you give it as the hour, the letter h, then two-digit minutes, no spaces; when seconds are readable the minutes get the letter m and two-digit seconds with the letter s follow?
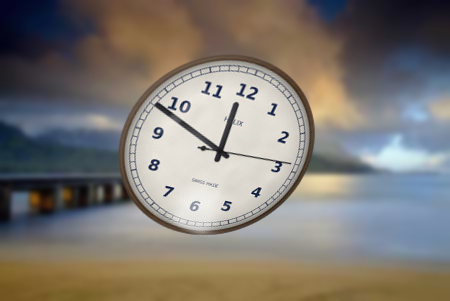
11h48m14s
